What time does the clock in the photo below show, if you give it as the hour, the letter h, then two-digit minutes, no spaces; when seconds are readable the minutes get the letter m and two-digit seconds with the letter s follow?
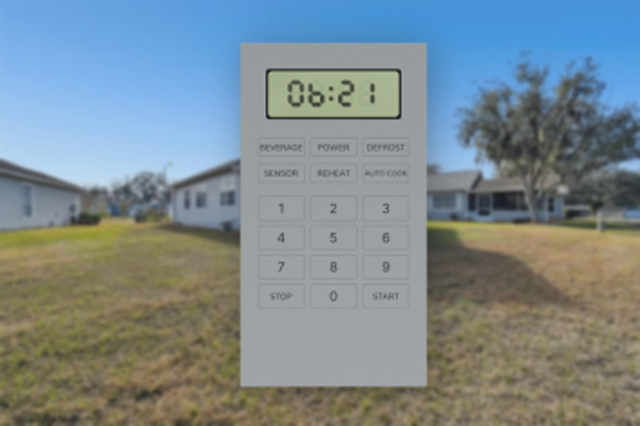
6h21
